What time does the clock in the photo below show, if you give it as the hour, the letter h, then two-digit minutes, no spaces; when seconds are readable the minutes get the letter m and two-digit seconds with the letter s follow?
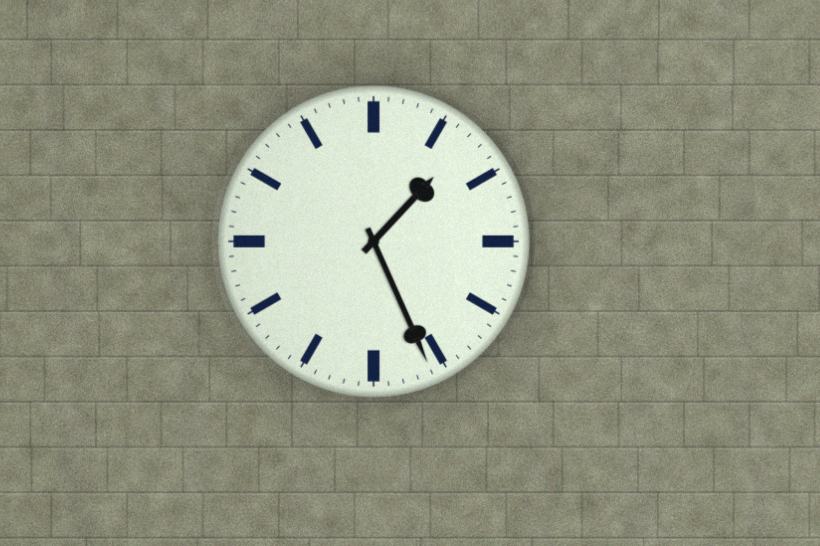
1h26
